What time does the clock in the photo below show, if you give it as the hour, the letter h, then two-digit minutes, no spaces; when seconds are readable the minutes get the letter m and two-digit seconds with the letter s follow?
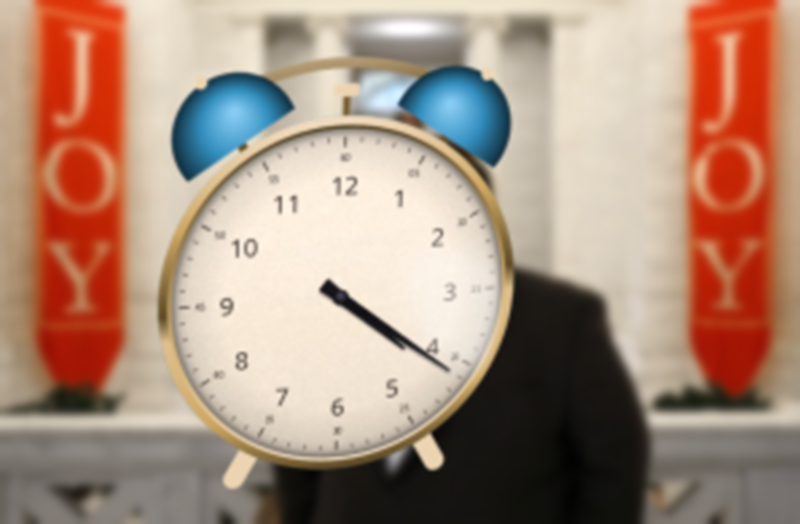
4h21
